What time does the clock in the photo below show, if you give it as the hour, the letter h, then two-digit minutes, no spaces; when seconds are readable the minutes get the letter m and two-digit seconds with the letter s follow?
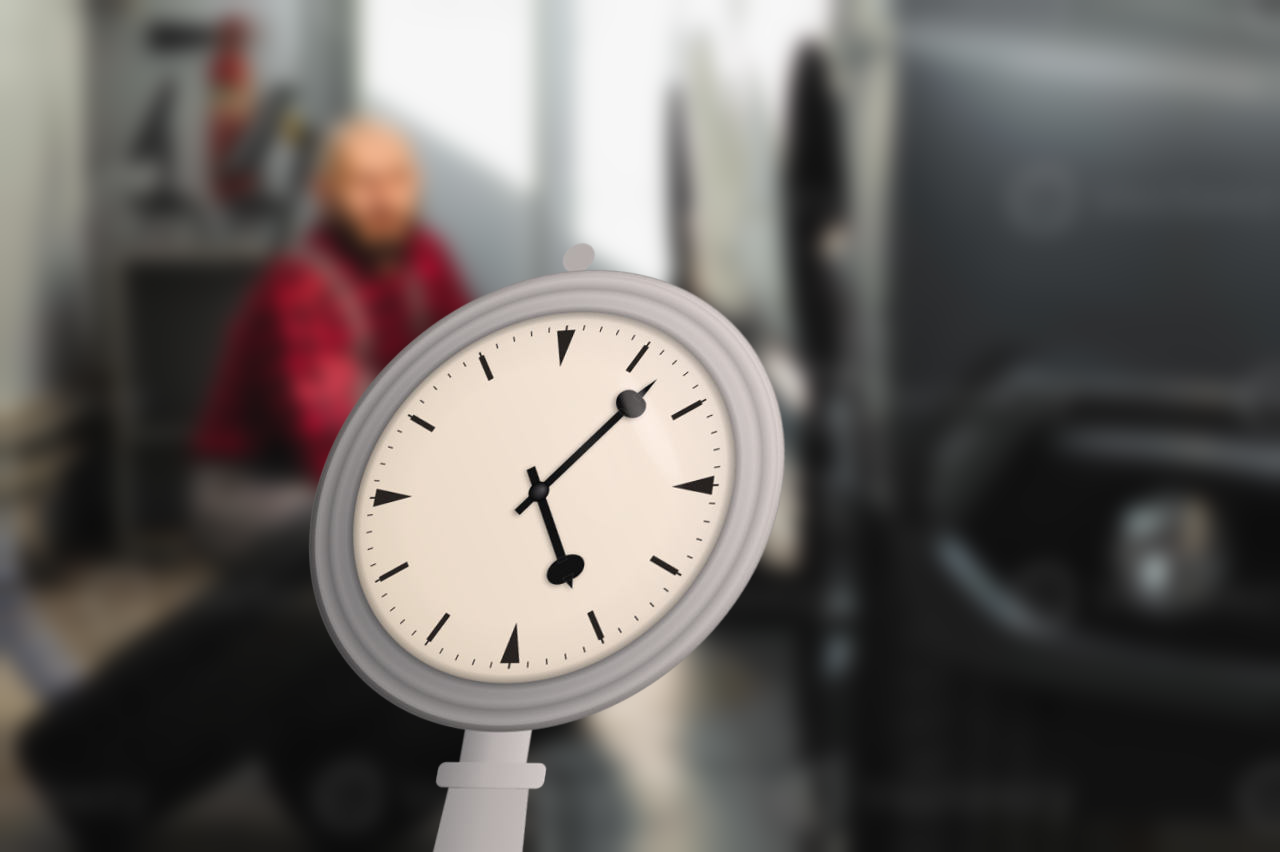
5h07
